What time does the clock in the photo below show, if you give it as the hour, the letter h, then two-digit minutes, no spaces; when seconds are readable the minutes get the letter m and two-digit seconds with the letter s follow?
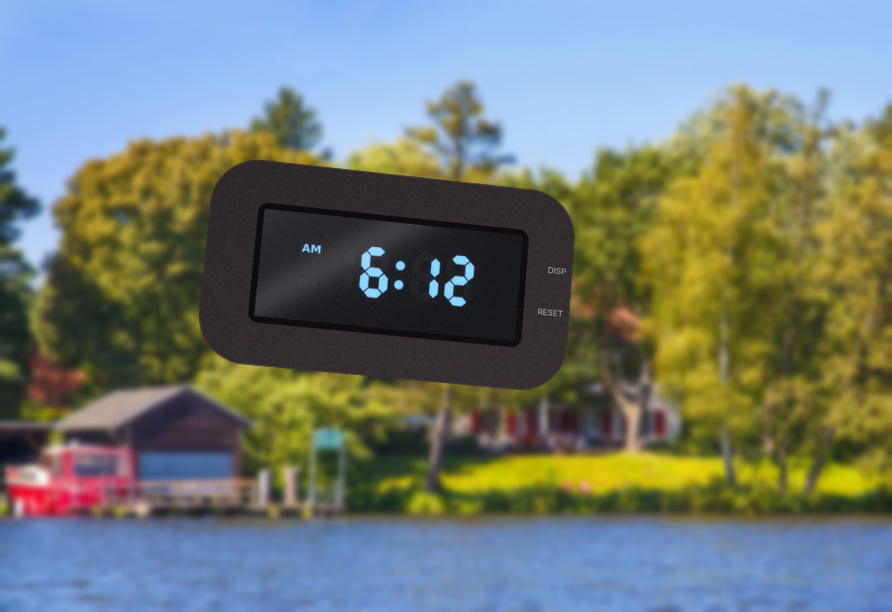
6h12
